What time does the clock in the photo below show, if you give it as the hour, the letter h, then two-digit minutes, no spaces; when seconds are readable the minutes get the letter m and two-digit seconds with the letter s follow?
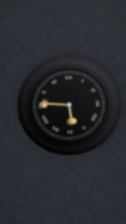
5h46
